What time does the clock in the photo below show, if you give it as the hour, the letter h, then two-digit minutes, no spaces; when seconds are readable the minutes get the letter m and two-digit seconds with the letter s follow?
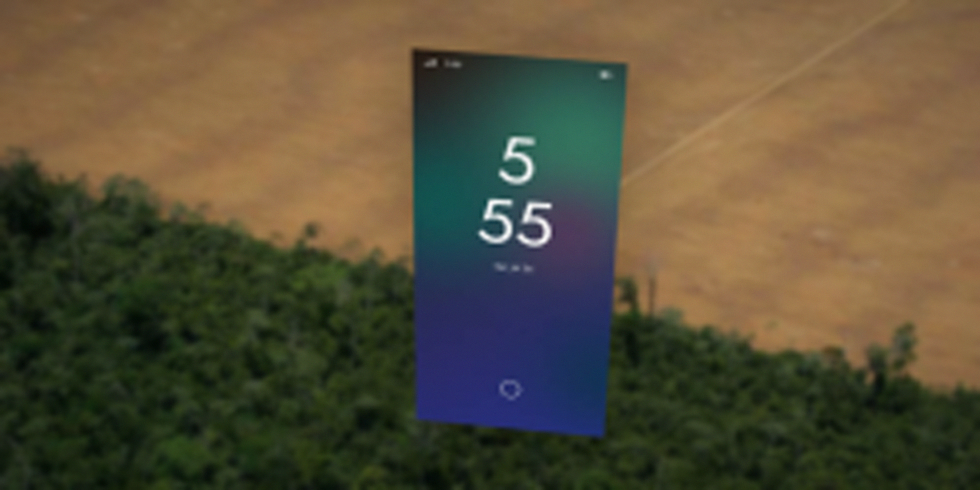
5h55
